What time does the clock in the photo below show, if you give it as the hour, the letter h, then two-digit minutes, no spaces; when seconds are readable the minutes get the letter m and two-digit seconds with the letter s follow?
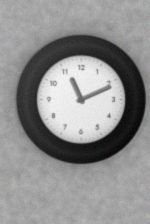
11h11
